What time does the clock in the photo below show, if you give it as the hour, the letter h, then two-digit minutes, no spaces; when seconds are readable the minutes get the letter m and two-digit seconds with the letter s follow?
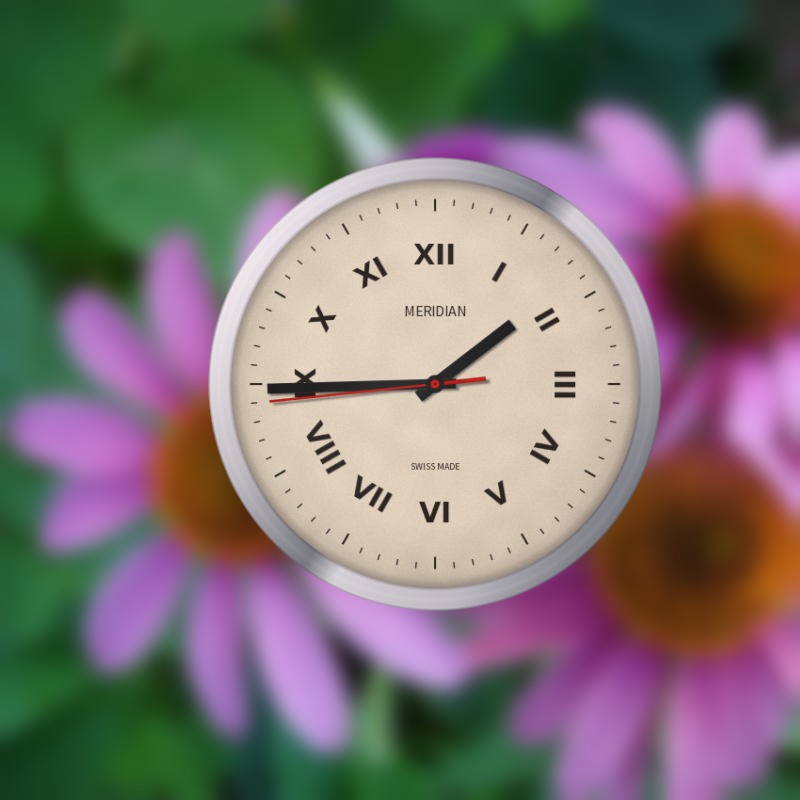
1h44m44s
